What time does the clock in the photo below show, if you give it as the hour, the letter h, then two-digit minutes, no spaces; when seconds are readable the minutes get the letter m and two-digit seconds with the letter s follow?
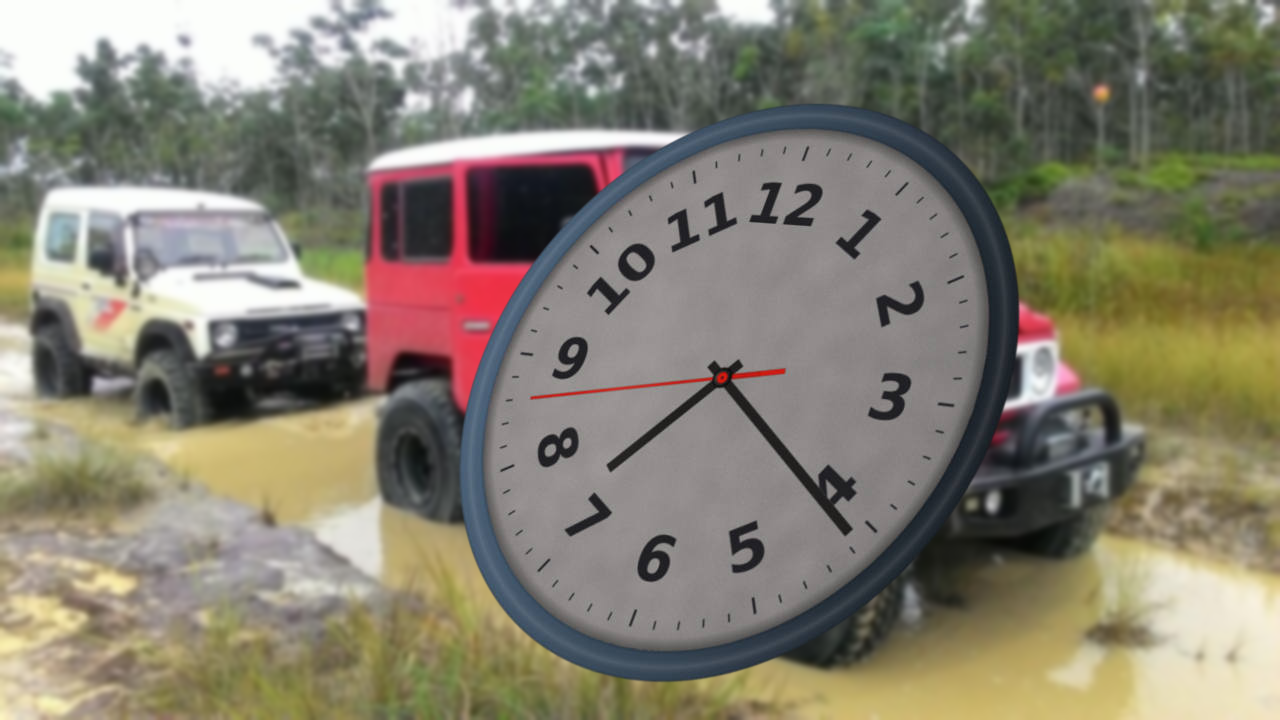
7h20m43s
